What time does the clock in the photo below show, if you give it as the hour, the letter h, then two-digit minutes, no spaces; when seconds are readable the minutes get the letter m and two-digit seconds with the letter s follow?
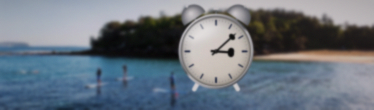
3h08
